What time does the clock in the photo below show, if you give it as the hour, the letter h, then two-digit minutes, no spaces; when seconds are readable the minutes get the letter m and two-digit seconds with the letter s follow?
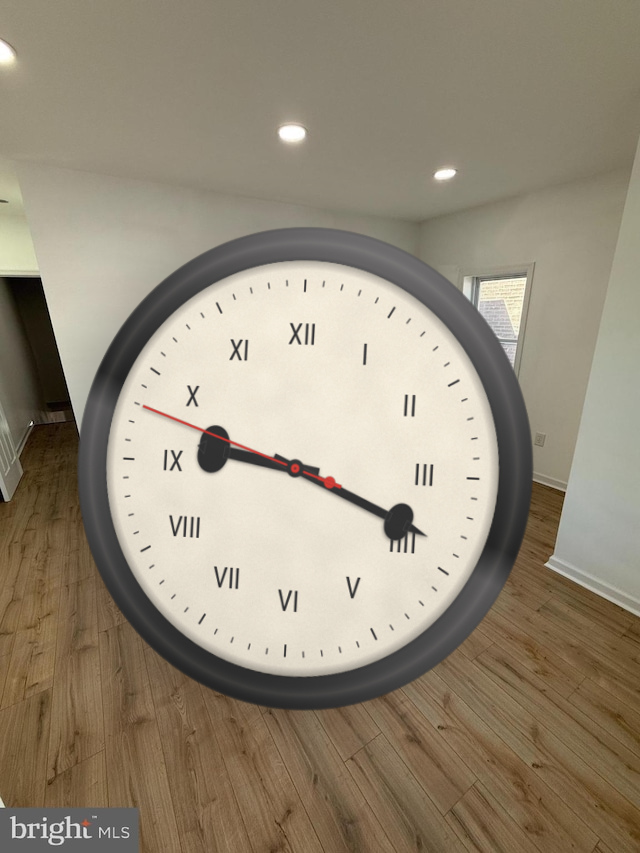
9h18m48s
